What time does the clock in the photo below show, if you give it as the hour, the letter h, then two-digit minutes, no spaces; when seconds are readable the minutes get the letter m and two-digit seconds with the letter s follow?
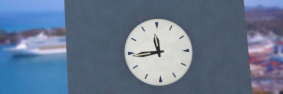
11h44
